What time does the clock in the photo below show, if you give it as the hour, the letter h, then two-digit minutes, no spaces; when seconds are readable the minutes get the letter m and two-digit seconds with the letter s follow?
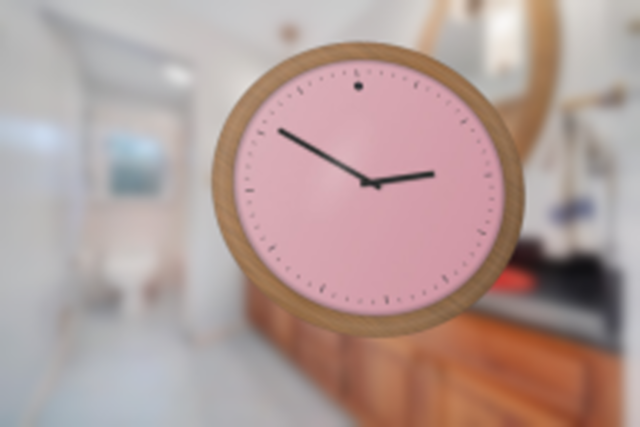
2h51
